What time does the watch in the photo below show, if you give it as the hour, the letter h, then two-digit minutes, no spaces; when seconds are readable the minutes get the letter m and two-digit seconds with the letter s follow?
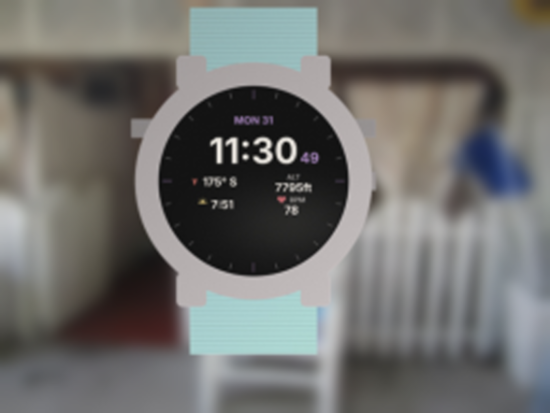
11h30
